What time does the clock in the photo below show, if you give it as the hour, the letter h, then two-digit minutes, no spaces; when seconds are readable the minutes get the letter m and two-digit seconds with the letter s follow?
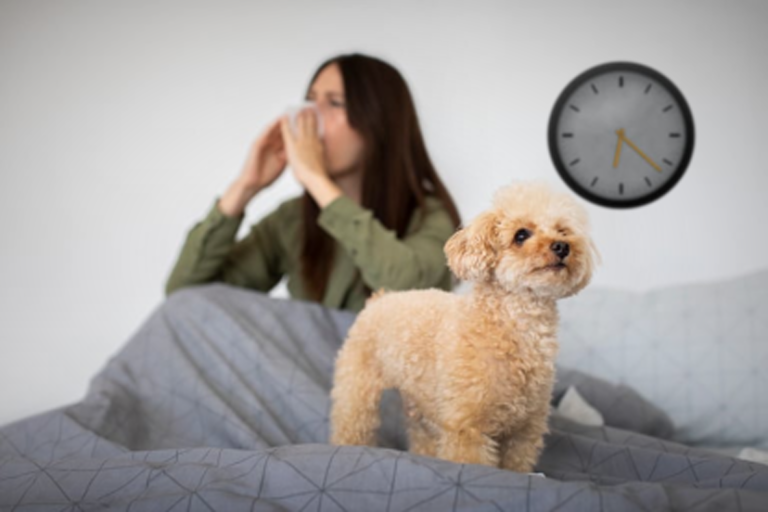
6h22
